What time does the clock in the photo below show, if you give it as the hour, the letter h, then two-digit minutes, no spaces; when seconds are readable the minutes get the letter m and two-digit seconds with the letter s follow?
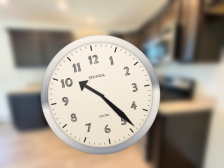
10h24
